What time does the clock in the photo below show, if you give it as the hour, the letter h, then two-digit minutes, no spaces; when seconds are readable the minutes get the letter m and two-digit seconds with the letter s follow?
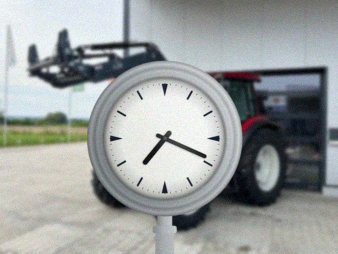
7h19
